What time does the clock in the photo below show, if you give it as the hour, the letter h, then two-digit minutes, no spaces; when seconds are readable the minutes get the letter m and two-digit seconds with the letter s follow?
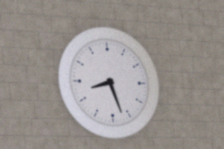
8h27
